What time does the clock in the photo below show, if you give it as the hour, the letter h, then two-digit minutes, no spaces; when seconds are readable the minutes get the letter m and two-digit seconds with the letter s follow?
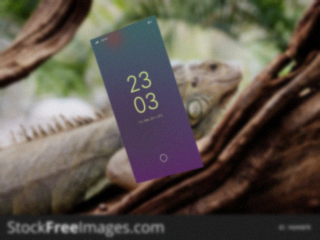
23h03
